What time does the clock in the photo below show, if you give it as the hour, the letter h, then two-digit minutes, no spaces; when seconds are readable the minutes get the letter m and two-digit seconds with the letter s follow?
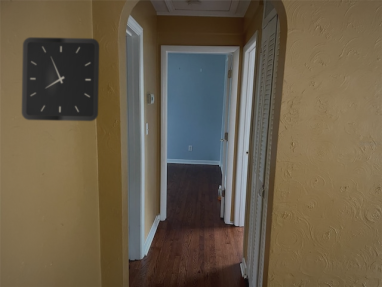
7h56
